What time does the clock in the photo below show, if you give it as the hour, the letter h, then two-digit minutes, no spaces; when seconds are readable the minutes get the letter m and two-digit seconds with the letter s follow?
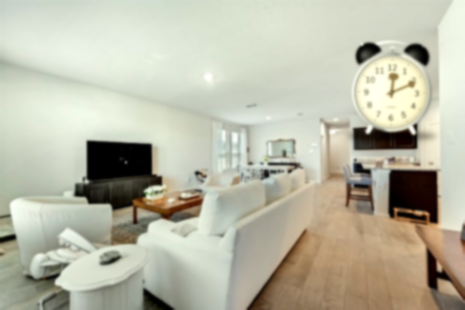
12h11
